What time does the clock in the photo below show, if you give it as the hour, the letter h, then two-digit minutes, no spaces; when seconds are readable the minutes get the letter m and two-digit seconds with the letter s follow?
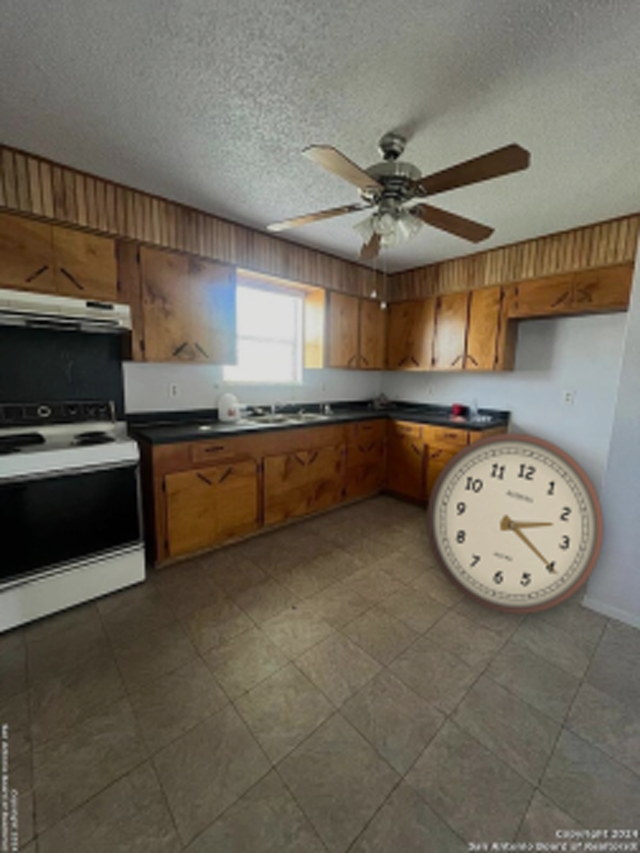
2h20
